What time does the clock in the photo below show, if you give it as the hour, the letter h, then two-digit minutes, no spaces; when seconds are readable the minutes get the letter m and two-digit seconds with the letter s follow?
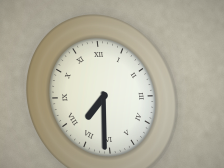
7h31
